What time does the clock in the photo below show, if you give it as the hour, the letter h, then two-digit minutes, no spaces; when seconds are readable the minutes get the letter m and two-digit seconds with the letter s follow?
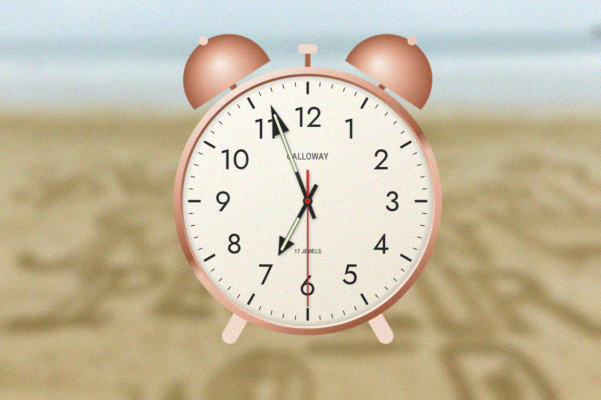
6h56m30s
